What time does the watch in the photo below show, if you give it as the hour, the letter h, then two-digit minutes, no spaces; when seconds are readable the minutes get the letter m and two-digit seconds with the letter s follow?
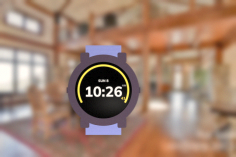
10h26
